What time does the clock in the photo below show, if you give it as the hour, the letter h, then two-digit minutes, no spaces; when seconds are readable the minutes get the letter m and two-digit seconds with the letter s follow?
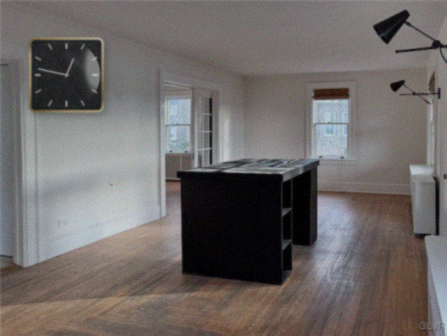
12h47
